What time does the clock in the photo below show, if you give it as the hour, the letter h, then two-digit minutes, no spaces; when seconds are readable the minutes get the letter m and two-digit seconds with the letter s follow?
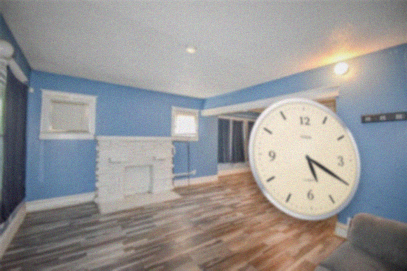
5h20
